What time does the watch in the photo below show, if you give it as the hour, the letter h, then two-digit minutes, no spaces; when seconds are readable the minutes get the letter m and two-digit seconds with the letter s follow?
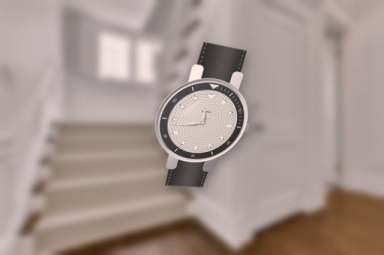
11h43
